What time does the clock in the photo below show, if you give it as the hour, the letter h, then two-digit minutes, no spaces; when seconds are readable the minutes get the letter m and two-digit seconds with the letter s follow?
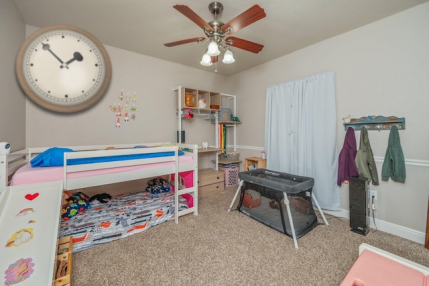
1h53
